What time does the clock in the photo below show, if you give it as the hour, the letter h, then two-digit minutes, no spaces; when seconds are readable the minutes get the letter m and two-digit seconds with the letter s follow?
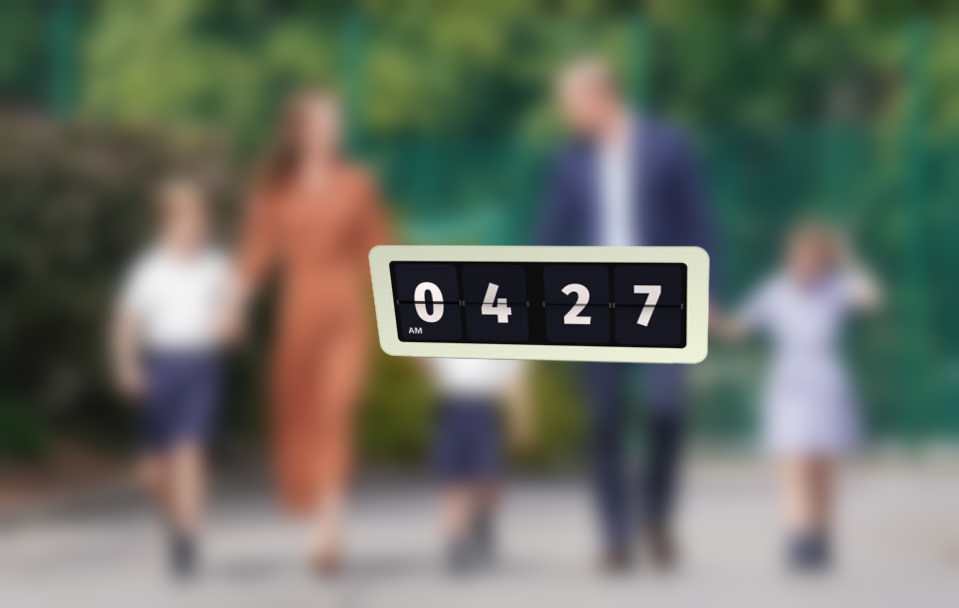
4h27
